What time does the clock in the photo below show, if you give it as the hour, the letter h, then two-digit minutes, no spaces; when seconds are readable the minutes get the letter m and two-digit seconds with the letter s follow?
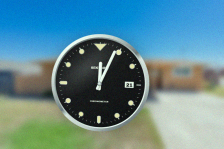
12h04
